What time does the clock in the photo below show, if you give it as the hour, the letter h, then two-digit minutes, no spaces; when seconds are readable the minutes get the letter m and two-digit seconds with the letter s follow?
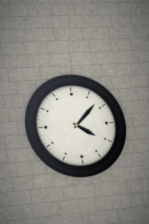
4h08
